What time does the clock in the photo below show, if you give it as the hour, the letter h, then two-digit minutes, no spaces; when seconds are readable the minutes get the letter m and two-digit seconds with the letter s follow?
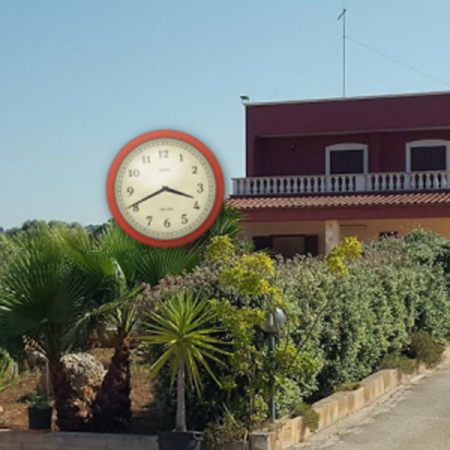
3h41
